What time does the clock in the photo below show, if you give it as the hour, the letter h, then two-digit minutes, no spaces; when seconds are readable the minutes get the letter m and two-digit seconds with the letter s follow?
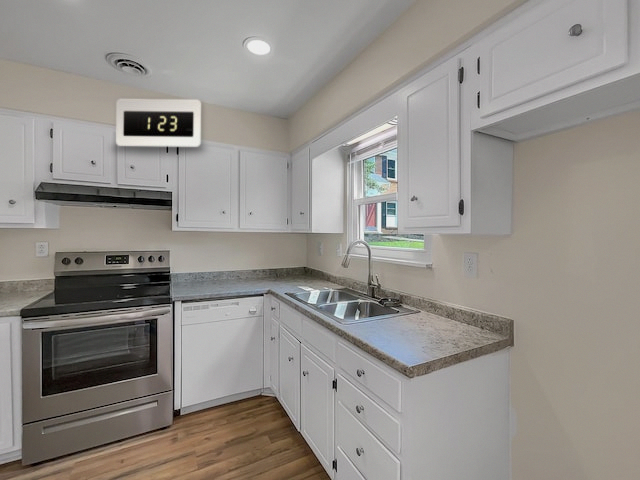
1h23
